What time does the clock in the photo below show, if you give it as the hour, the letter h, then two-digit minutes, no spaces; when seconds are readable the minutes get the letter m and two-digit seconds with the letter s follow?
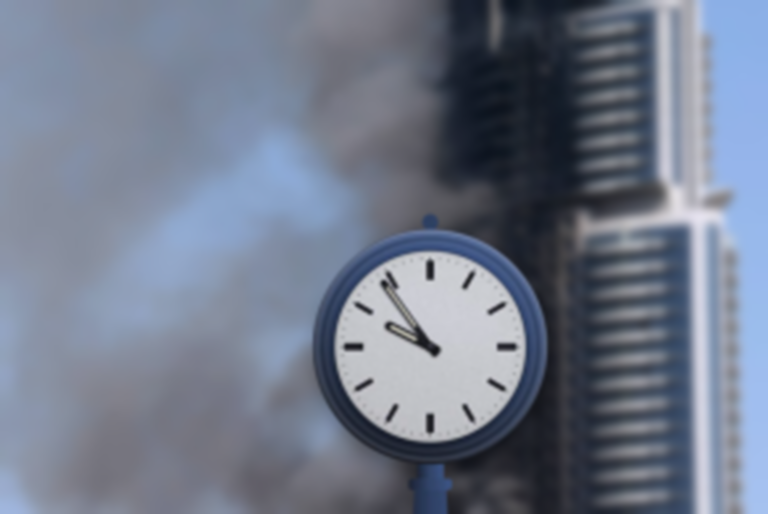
9h54
